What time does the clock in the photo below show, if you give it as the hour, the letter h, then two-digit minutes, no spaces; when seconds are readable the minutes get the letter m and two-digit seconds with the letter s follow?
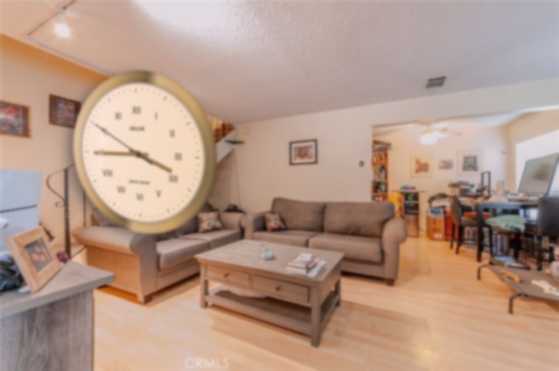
3h44m50s
